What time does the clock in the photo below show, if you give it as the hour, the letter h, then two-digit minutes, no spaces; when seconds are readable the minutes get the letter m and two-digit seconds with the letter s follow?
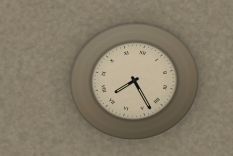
7h23
